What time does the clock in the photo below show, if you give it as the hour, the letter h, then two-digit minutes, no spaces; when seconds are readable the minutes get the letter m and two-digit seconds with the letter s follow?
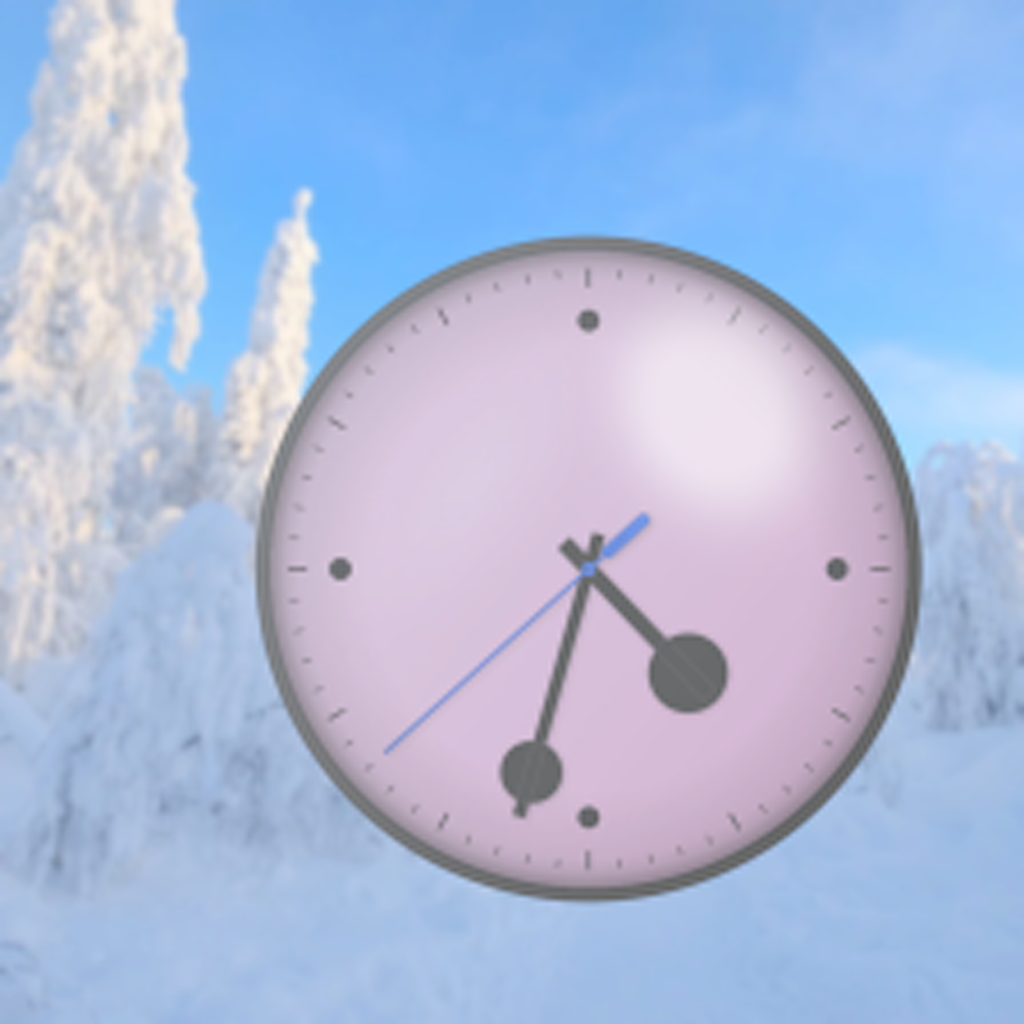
4h32m38s
